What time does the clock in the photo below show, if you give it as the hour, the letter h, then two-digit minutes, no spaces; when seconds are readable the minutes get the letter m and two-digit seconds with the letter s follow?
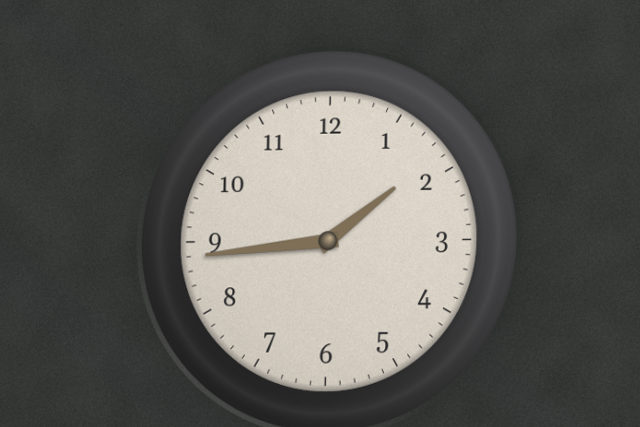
1h44
